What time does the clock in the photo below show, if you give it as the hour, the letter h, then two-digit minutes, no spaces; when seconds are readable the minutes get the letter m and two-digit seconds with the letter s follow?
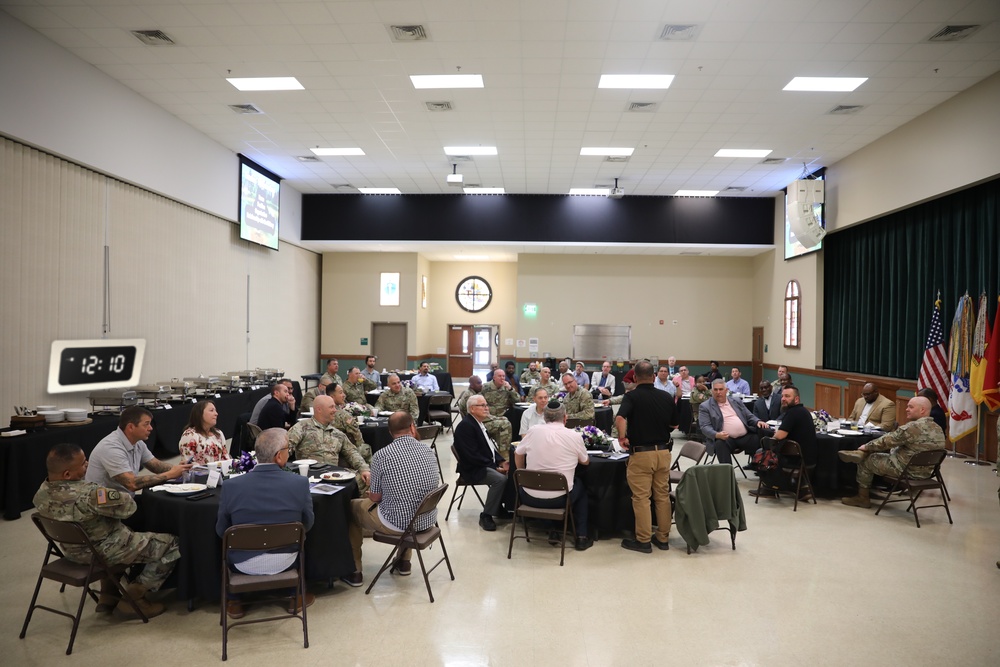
12h10
